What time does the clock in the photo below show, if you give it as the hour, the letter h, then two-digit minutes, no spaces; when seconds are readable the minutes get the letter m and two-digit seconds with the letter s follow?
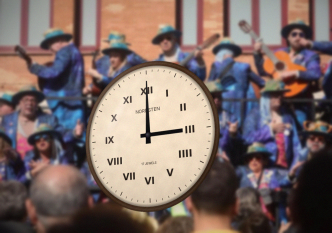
3h00
